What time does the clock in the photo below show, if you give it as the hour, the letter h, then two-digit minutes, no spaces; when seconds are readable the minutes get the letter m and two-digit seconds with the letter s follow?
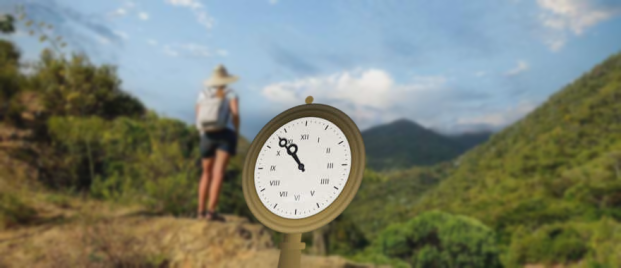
10h53
